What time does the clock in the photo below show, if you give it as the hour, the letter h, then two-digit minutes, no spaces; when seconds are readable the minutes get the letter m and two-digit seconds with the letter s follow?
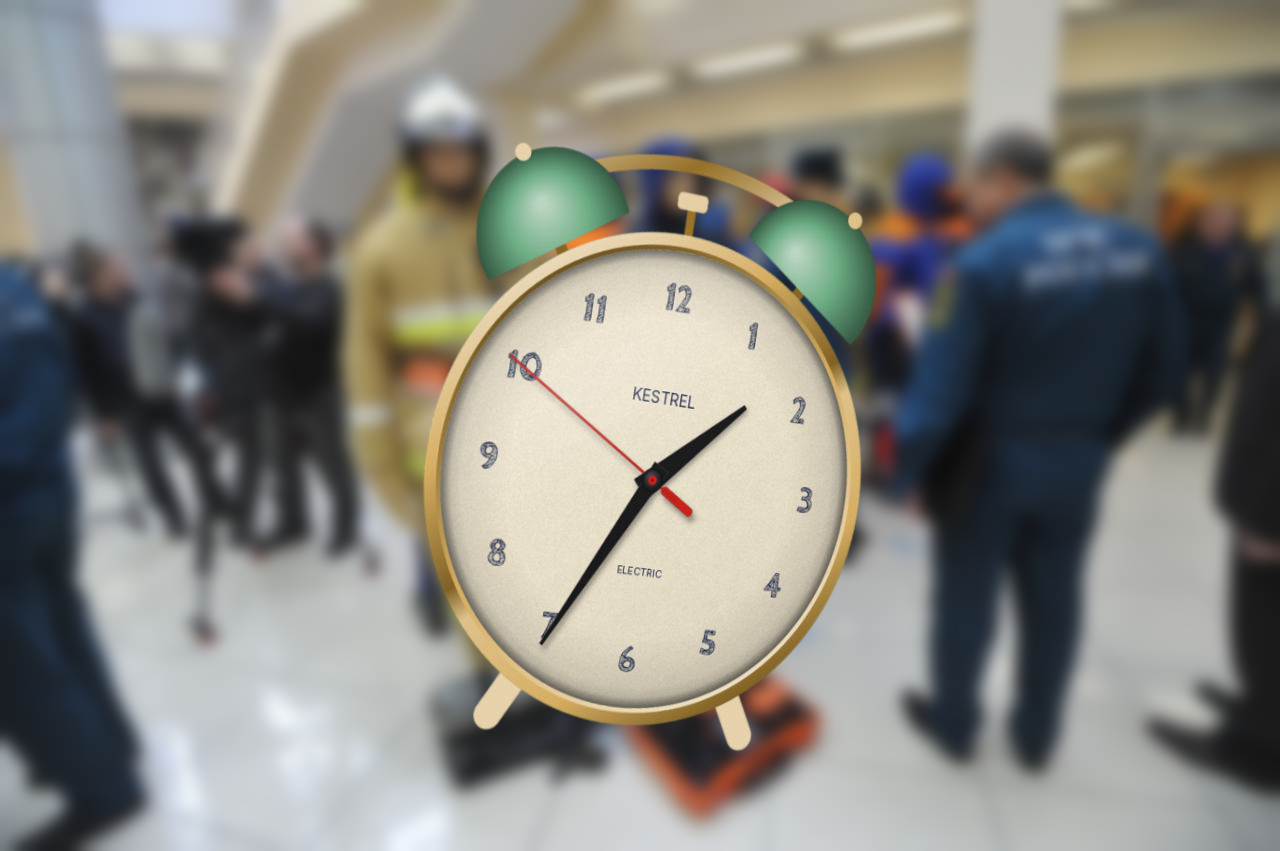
1h34m50s
